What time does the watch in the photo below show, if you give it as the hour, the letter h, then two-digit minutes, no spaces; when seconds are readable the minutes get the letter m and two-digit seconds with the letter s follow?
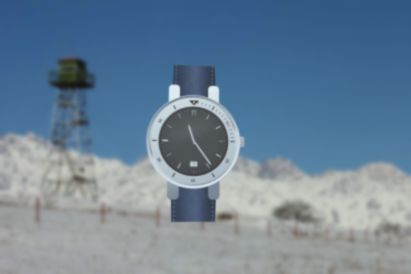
11h24
